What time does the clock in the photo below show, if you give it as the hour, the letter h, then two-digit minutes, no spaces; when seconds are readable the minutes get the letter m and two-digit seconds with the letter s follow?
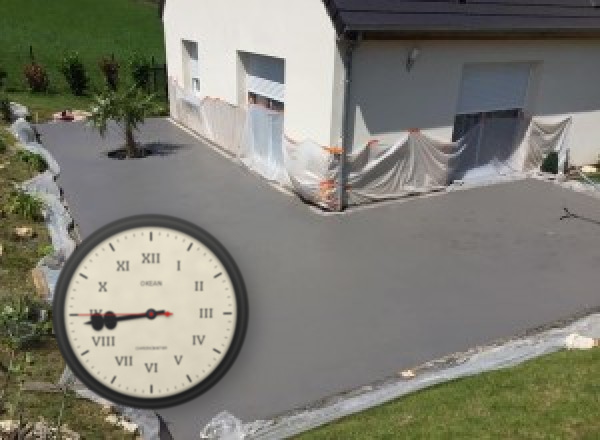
8h43m45s
